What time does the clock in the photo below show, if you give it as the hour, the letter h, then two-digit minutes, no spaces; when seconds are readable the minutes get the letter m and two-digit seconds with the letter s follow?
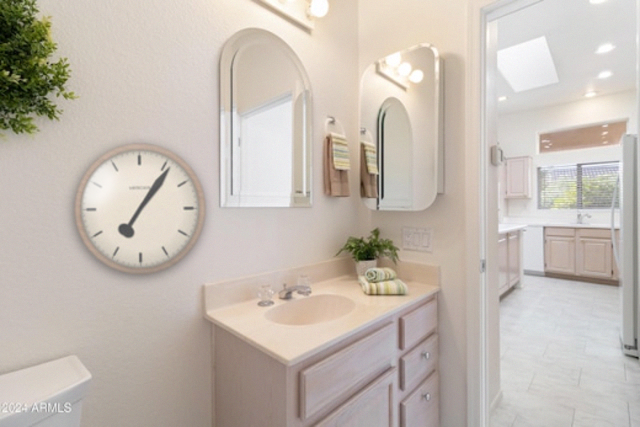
7h06
